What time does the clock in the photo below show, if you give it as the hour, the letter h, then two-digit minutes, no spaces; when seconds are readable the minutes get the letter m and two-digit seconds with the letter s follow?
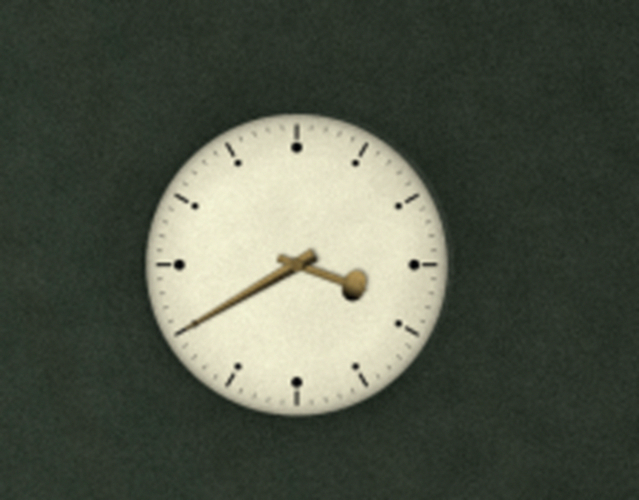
3h40
